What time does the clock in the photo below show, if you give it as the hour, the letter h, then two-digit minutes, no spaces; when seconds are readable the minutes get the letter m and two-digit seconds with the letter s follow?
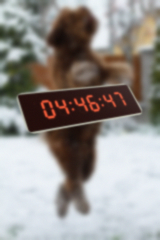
4h46m47s
